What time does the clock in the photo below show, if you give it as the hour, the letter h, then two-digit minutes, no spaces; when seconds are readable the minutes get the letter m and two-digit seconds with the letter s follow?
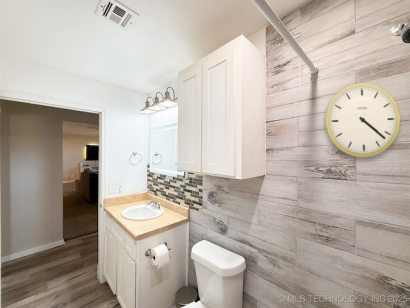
4h22
